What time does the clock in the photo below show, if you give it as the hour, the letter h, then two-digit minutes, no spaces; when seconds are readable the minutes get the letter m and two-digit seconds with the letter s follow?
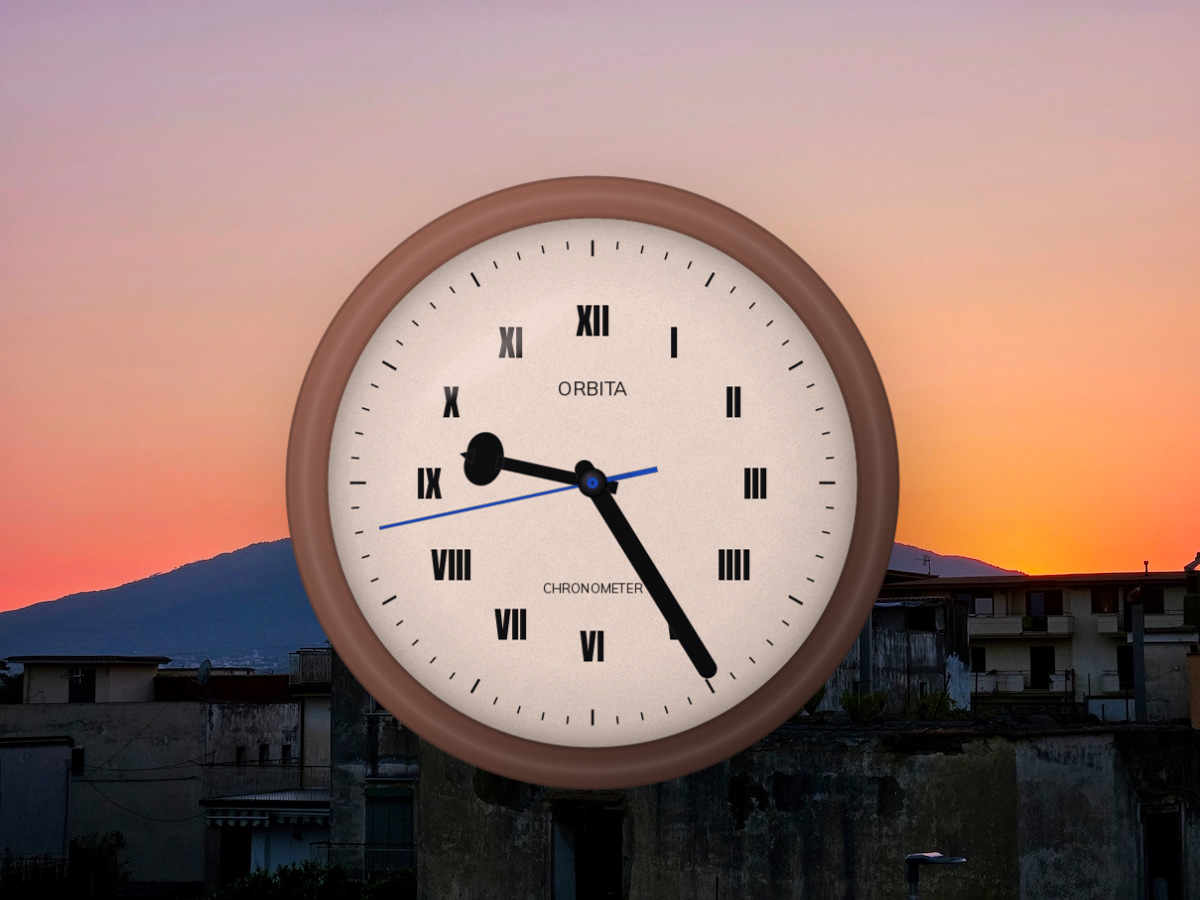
9h24m43s
